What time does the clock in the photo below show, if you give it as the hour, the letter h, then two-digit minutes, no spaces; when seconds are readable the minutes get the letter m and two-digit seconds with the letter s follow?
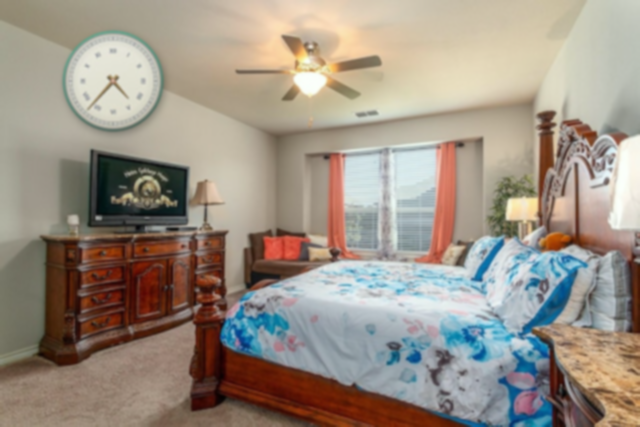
4h37
